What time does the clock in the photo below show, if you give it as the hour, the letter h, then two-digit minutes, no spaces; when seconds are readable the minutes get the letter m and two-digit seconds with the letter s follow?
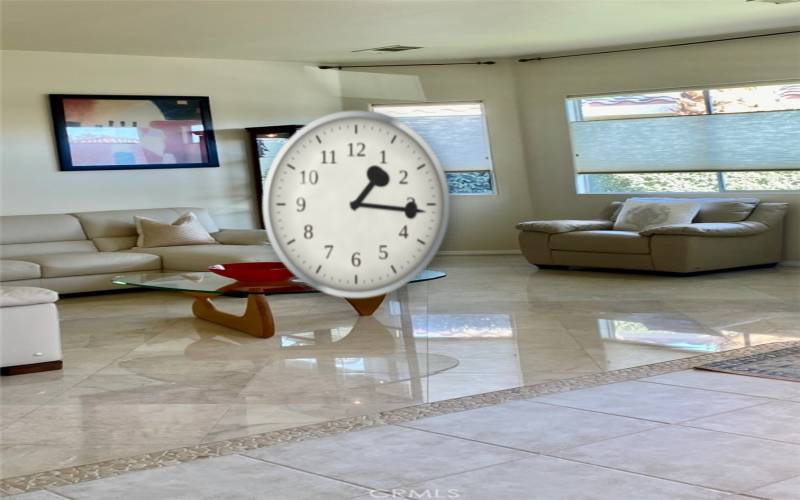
1h16
